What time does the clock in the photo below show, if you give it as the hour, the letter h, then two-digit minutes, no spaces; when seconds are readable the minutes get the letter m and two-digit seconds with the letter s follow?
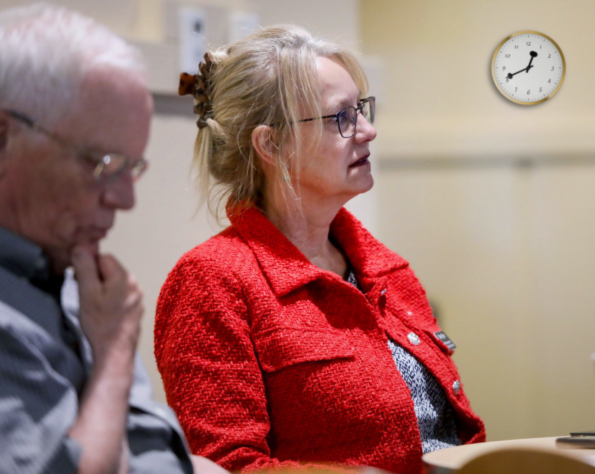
12h41
